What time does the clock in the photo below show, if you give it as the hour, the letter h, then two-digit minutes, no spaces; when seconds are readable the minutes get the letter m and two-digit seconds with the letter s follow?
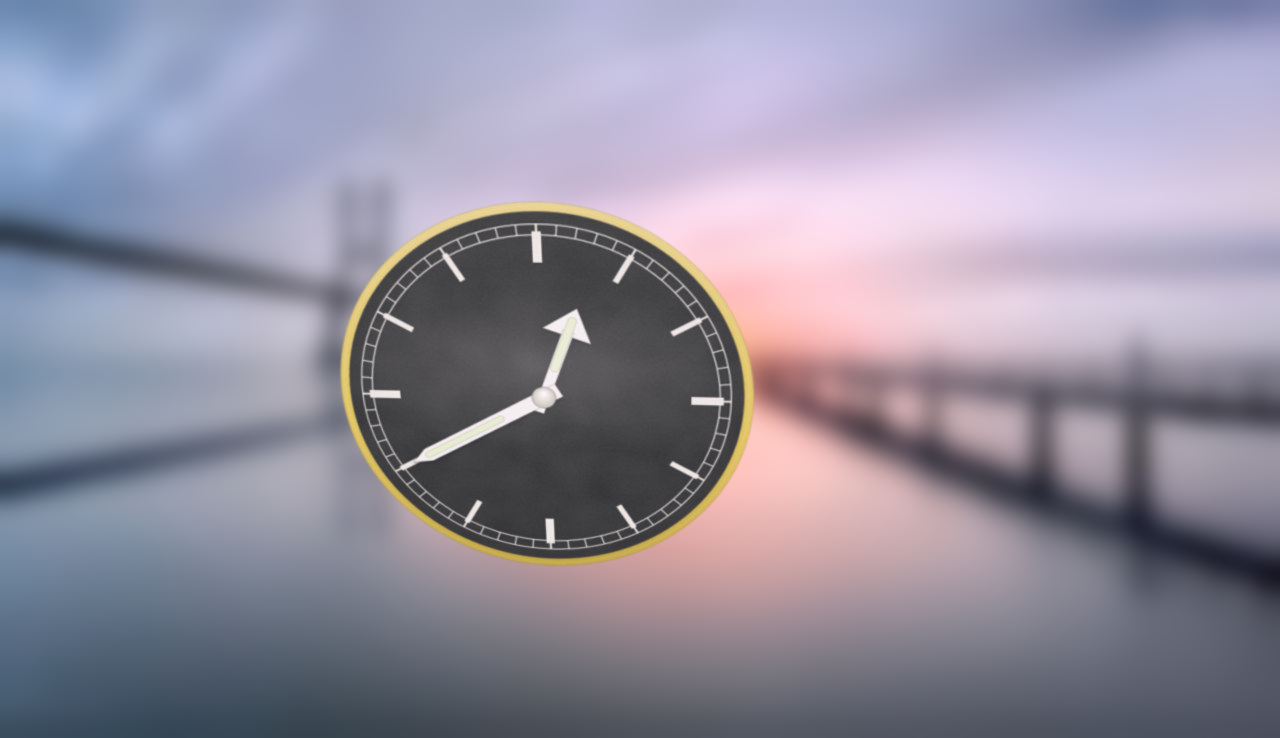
12h40
